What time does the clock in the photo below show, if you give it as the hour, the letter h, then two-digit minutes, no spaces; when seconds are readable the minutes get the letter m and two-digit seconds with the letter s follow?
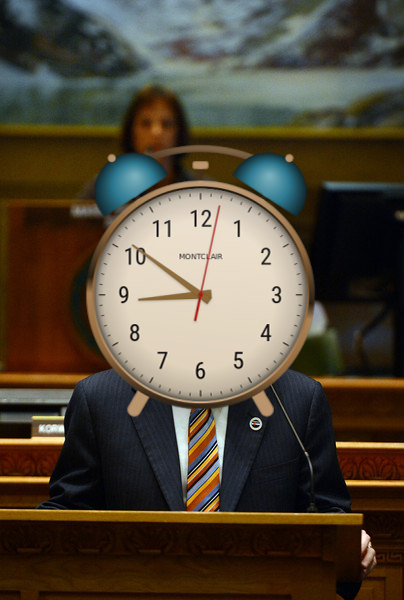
8h51m02s
